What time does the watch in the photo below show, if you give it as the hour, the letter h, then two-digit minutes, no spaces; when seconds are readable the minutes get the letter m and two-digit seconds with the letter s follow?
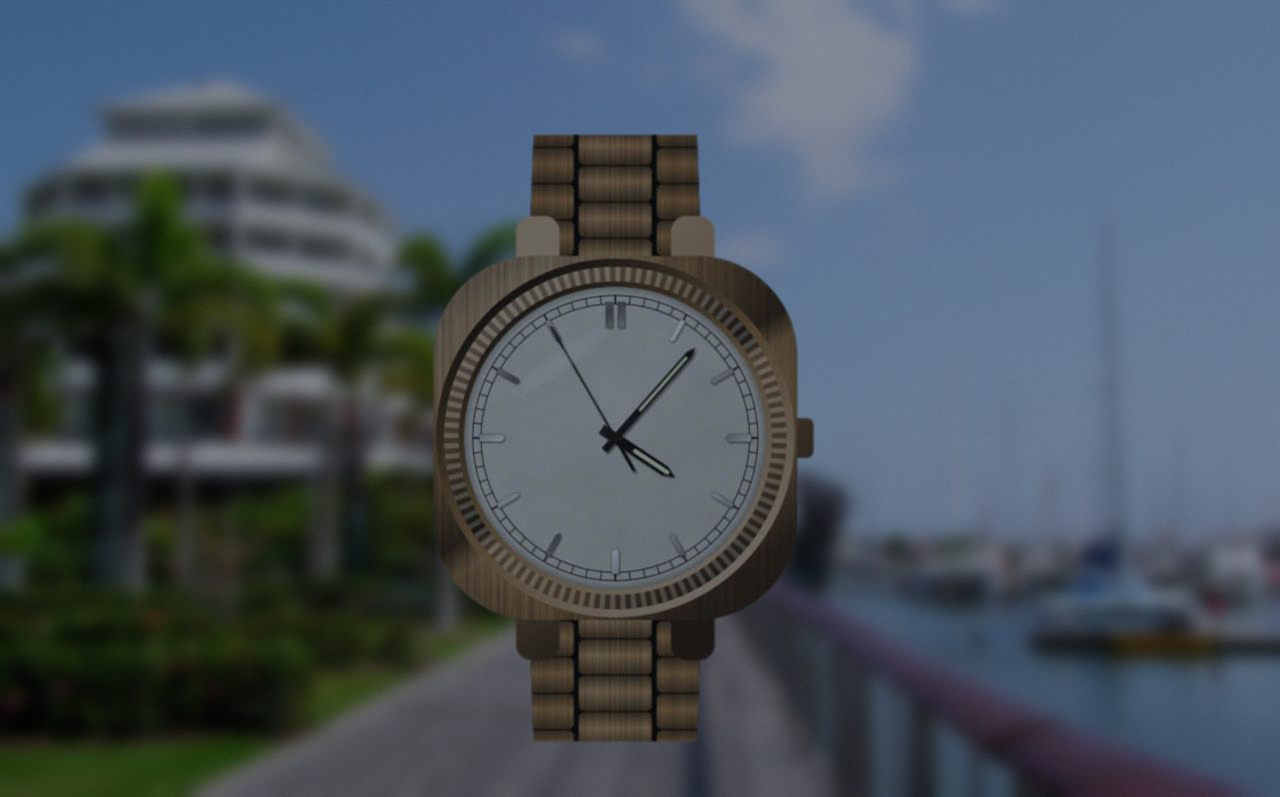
4h06m55s
